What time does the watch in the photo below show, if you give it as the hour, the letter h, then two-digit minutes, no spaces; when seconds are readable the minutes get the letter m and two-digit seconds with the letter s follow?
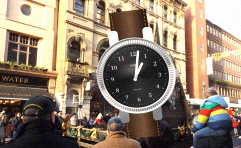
1h02
